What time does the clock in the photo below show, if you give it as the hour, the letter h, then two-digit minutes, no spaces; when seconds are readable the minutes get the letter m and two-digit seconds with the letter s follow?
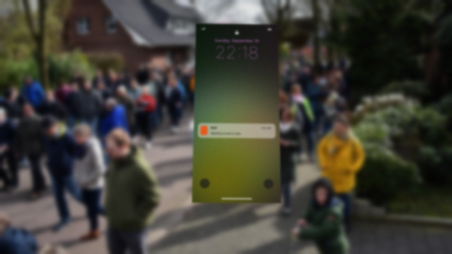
22h18
